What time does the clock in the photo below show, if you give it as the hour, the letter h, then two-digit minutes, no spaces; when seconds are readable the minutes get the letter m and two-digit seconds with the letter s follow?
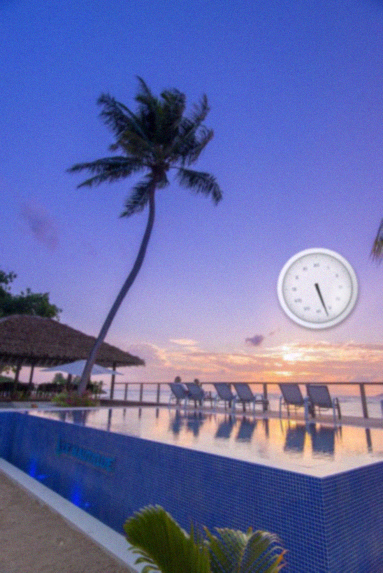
5h27
